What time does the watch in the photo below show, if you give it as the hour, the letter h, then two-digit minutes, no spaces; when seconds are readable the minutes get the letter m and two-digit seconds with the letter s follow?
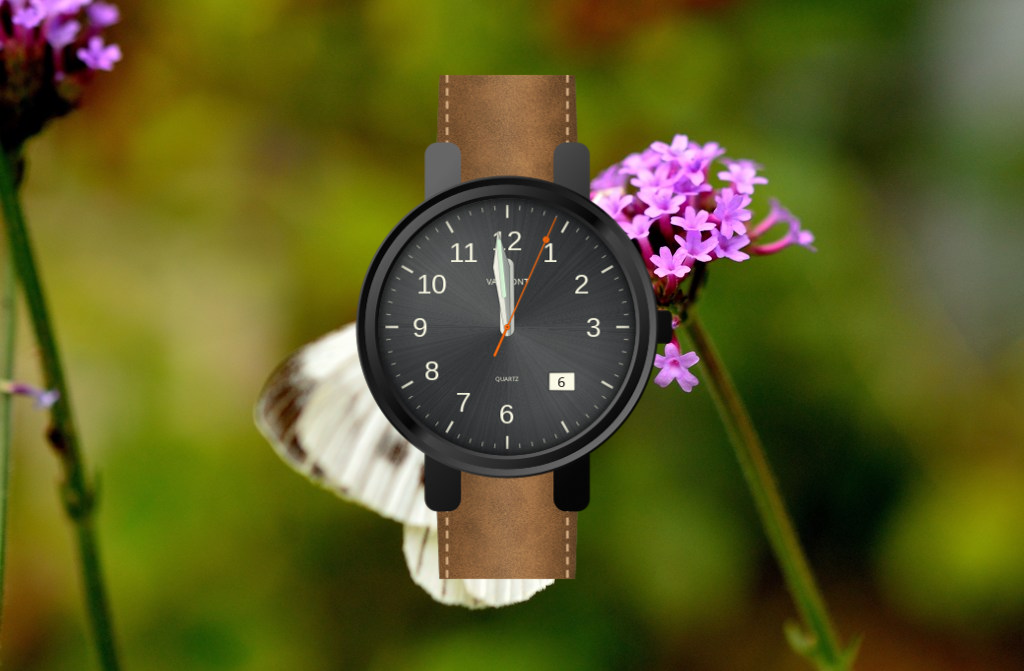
11h59m04s
